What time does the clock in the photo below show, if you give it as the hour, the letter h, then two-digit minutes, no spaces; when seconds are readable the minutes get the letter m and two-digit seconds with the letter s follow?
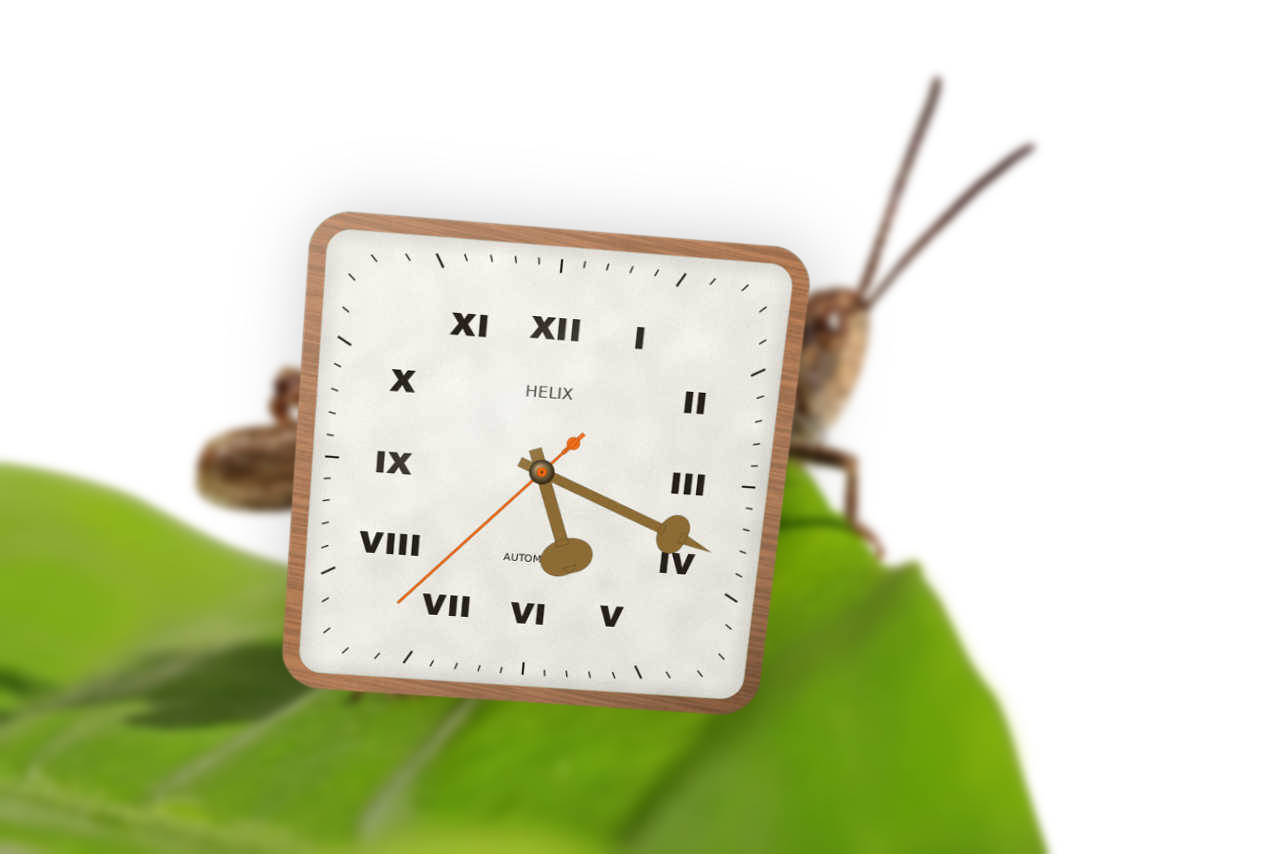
5h18m37s
